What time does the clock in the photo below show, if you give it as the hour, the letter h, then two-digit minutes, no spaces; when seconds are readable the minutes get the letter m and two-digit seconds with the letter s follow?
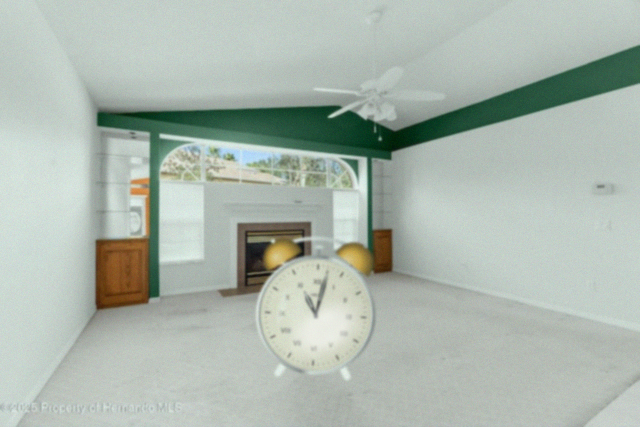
11h02
